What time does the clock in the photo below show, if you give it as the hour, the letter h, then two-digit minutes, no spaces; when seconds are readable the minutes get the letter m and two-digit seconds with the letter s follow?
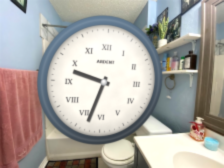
9h33
